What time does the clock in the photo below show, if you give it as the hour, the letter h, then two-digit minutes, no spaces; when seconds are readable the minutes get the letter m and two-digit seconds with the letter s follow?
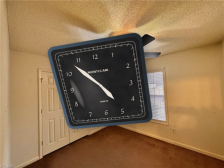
4h53
